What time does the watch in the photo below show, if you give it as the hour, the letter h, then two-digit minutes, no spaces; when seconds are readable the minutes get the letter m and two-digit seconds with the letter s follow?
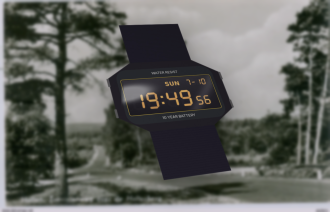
19h49m56s
